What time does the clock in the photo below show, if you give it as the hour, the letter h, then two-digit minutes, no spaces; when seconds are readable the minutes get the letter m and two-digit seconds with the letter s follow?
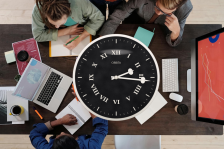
2h16
